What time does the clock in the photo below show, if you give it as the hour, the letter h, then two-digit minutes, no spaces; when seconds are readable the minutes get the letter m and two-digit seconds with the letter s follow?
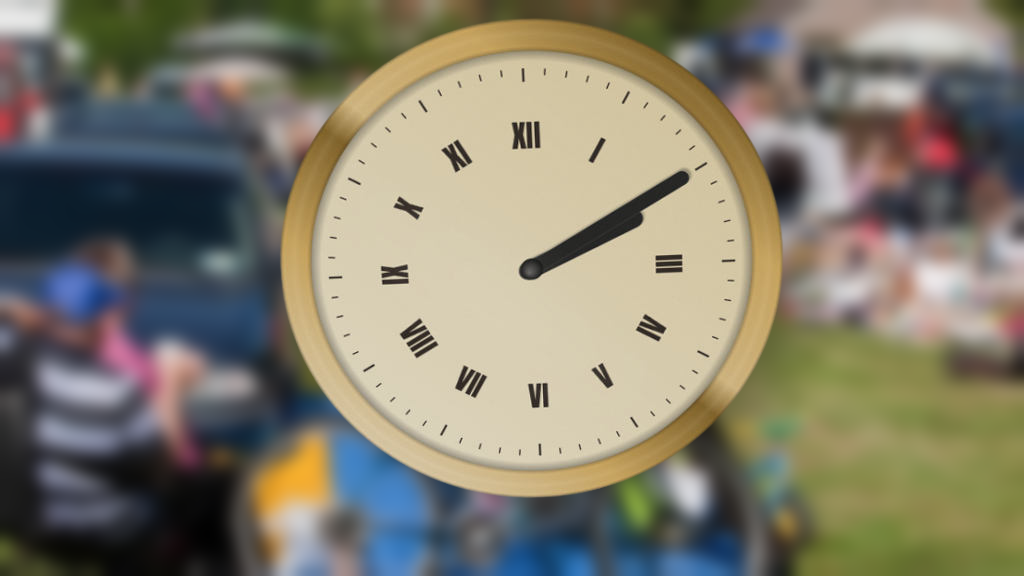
2h10
